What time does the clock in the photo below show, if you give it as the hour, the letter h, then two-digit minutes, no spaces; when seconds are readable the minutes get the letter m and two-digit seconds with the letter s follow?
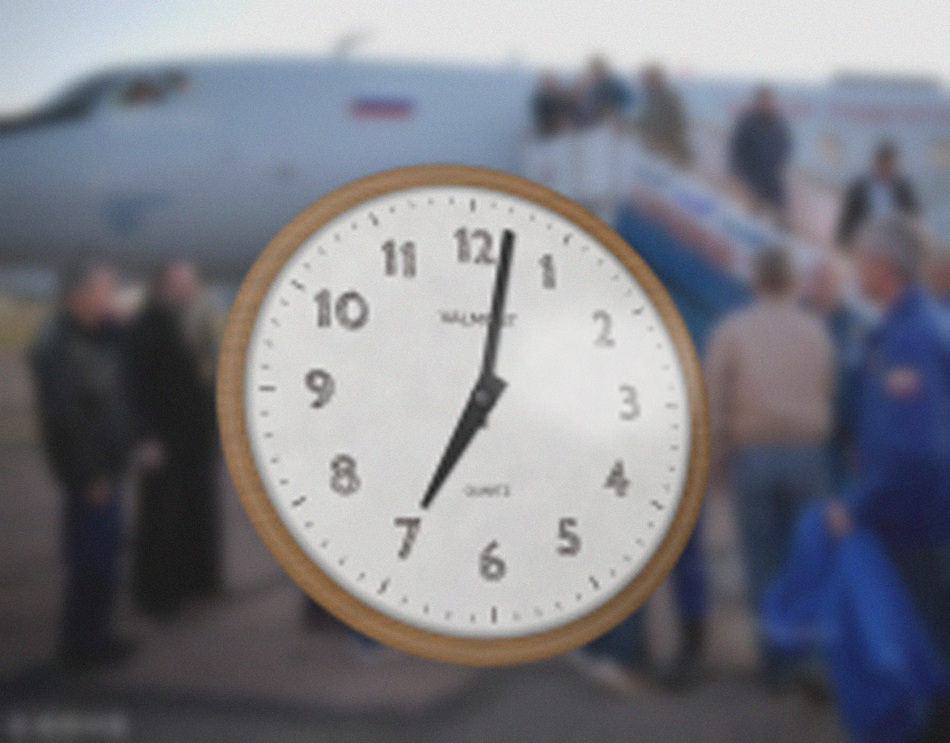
7h02
